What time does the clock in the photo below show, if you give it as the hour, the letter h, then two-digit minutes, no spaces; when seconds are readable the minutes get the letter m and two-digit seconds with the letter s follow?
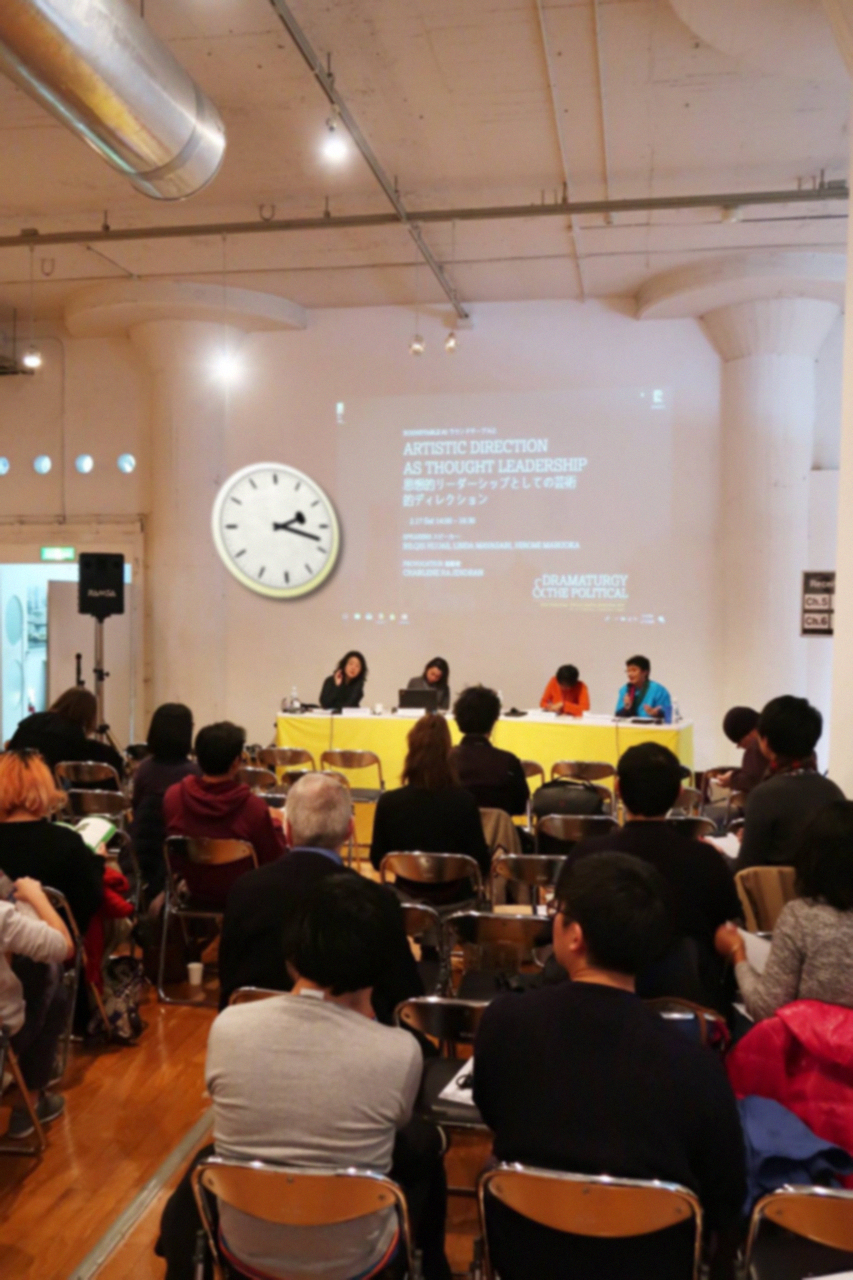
2h18
